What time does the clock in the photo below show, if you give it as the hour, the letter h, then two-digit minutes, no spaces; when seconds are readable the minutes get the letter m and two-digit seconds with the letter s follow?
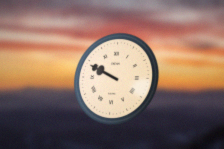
9h49
